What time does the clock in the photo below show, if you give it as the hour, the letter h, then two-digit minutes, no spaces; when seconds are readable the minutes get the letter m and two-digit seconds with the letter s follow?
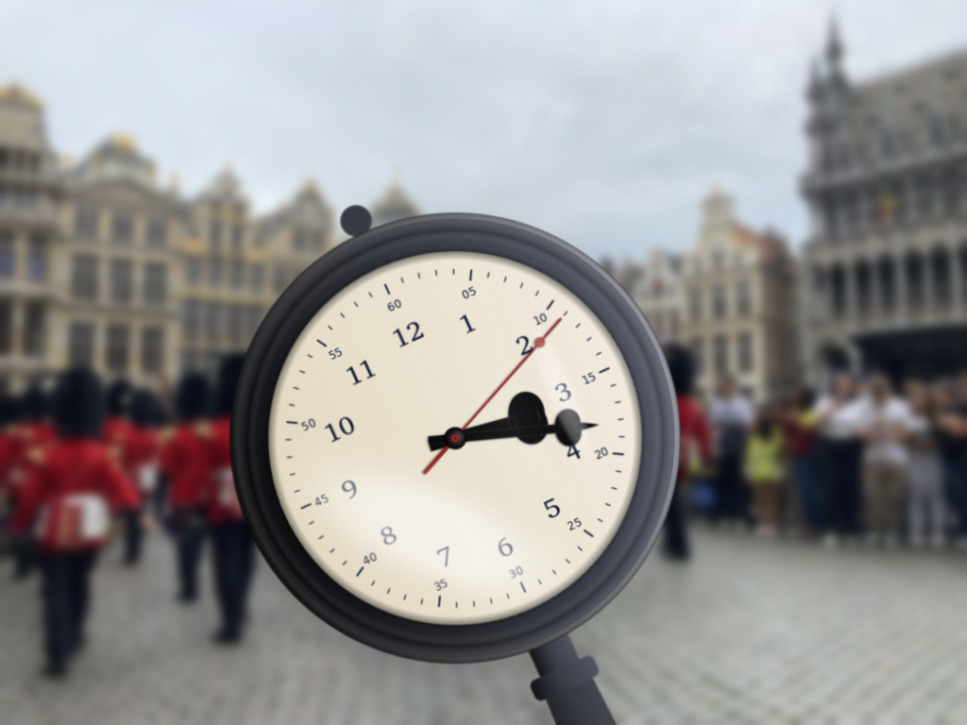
3h18m11s
